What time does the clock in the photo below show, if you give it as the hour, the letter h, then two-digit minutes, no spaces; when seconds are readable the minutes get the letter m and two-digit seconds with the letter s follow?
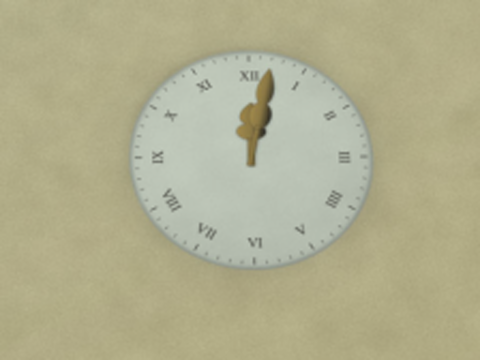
12h02
